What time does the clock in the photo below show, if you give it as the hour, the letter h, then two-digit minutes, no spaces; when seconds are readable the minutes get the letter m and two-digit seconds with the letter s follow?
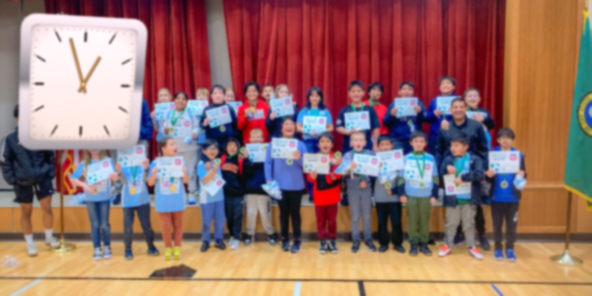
12h57
